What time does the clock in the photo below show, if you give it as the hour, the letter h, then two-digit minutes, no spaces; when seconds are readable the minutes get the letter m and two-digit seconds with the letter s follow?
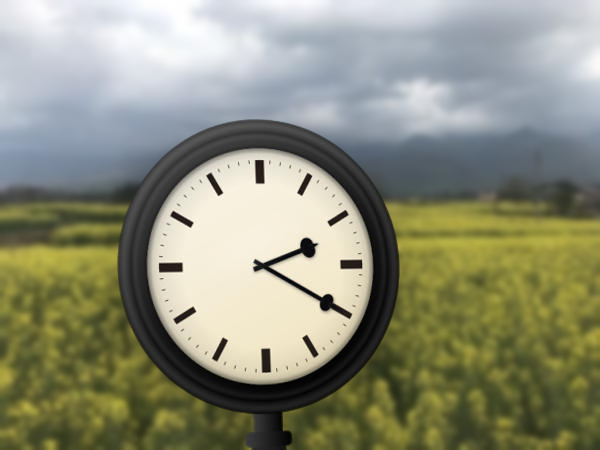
2h20
